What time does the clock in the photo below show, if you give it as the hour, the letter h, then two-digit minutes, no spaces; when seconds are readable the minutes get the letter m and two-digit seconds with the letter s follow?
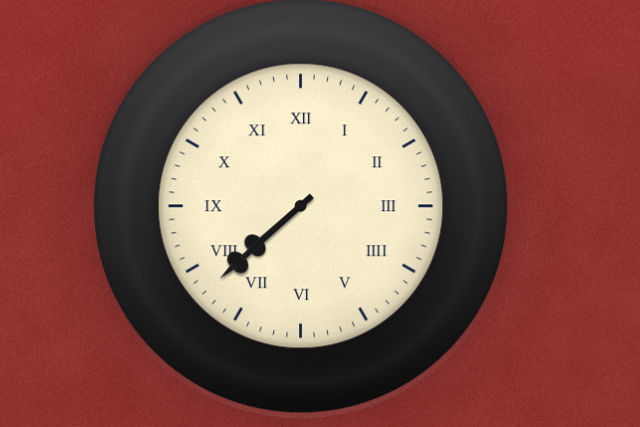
7h38
